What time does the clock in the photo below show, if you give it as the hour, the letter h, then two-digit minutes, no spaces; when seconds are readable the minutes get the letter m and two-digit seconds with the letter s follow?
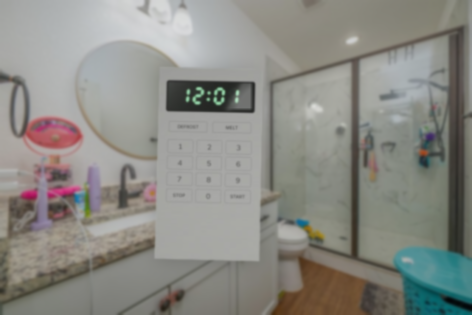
12h01
